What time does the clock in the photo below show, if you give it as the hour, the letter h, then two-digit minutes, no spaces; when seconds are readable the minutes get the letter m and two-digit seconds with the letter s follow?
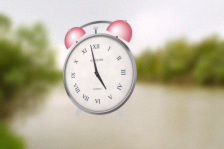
4h58
